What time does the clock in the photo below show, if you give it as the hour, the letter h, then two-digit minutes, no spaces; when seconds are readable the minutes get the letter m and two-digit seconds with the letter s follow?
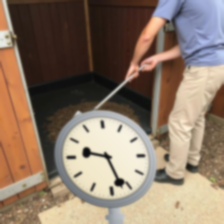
9h27
